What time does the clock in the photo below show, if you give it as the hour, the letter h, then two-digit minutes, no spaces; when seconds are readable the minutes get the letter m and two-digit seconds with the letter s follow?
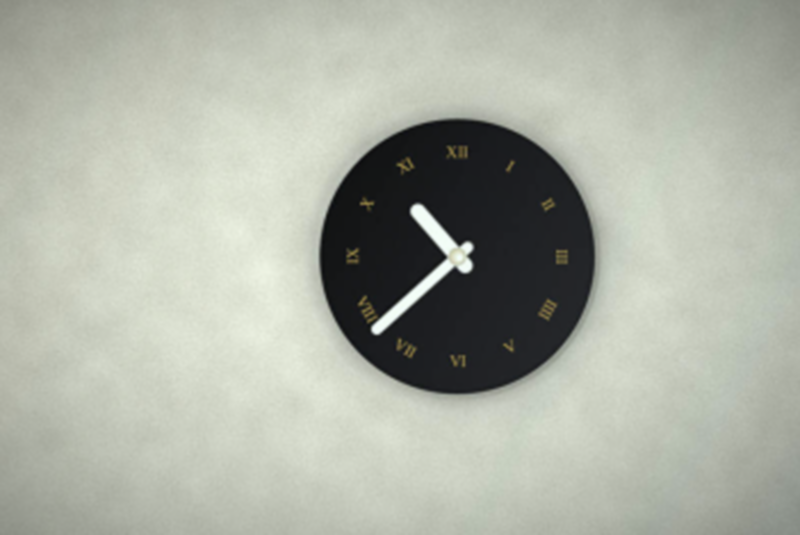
10h38
